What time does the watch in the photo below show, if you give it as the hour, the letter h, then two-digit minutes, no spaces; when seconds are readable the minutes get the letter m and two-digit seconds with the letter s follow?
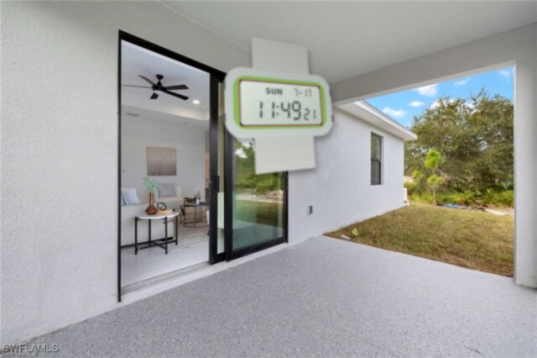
11h49m21s
